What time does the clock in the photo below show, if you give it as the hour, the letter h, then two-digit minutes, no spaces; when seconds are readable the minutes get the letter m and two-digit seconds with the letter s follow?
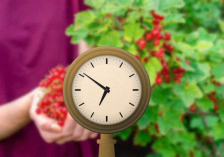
6h51
